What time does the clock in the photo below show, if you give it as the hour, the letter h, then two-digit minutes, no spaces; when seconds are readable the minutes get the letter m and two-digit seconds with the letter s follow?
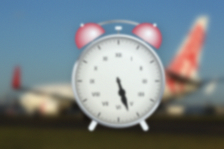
5h27
